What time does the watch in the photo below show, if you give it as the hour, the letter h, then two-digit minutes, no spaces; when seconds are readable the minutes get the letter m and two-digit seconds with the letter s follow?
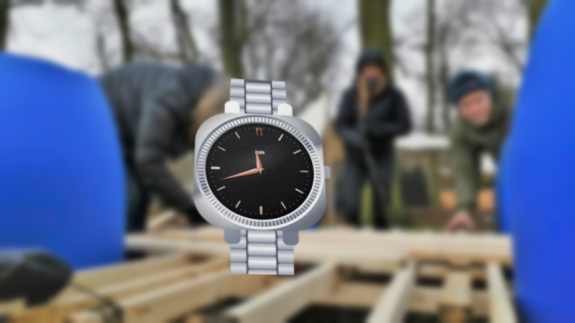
11h42
